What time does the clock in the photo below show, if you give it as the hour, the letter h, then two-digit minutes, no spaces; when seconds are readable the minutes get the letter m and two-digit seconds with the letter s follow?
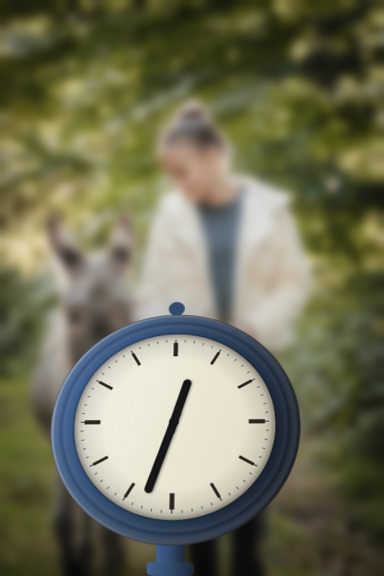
12h33
